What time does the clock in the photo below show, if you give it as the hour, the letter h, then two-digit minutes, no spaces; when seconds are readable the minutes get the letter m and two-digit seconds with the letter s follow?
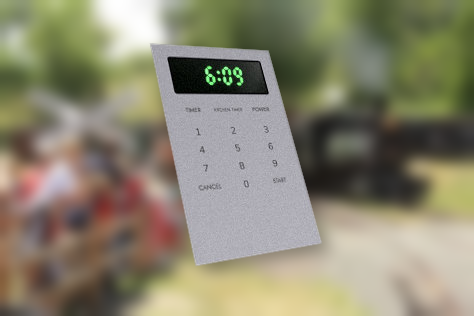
6h09
